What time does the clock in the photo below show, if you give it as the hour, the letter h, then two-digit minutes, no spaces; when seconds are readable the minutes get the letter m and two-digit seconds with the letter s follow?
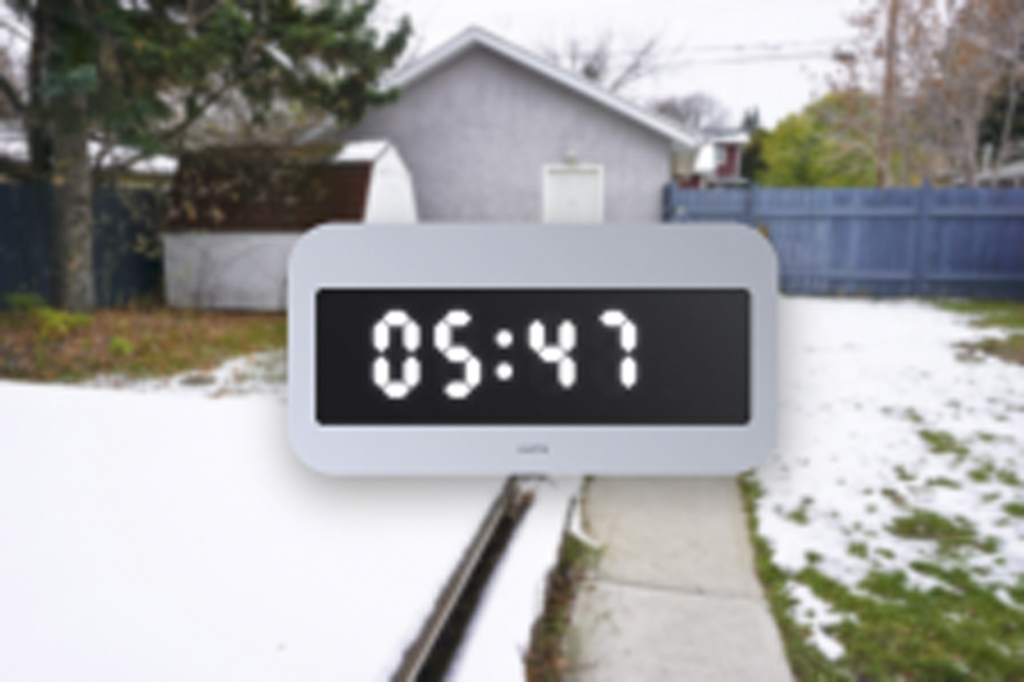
5h47
